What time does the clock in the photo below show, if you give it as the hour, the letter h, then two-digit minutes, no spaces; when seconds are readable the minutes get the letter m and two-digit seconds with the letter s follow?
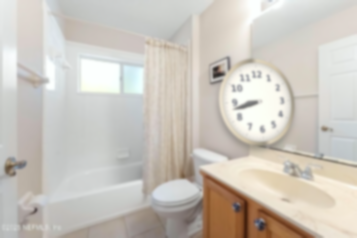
8h43
